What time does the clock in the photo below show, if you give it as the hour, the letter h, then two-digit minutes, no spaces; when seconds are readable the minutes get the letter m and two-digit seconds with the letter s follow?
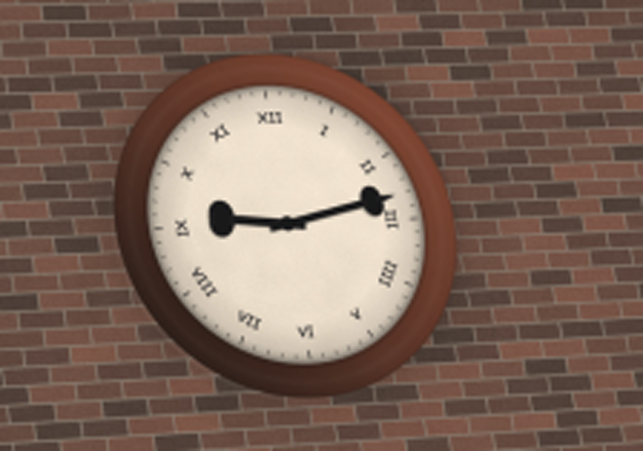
9h13
